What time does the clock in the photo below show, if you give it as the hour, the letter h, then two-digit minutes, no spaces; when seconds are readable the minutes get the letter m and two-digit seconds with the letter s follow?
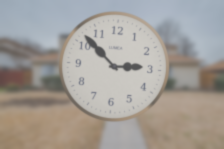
2h52
